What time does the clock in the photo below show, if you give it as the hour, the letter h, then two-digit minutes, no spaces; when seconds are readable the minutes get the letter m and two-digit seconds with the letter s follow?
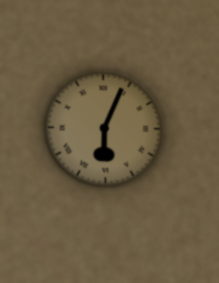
6h04
